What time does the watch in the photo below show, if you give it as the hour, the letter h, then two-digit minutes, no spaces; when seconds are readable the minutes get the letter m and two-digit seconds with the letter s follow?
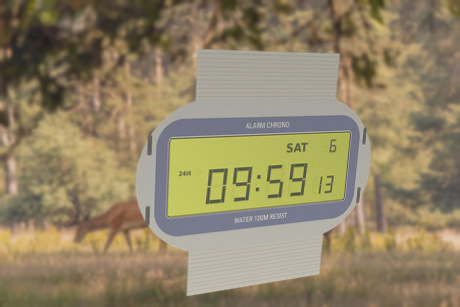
9h59m13s
